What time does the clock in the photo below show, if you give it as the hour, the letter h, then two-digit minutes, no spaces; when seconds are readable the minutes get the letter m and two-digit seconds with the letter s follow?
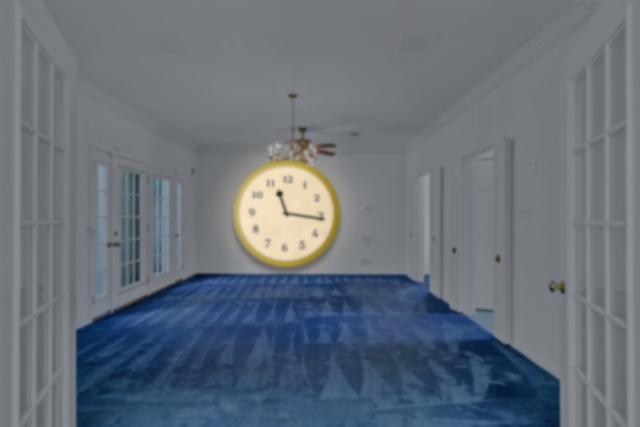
11h16
